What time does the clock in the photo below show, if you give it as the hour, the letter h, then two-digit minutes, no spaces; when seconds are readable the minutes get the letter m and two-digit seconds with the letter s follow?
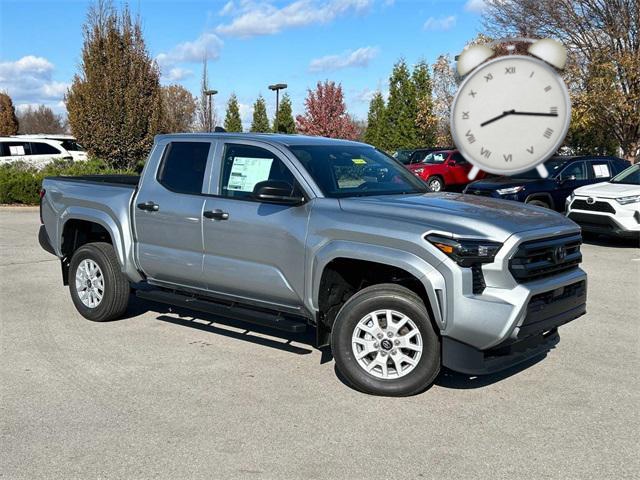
8h16
